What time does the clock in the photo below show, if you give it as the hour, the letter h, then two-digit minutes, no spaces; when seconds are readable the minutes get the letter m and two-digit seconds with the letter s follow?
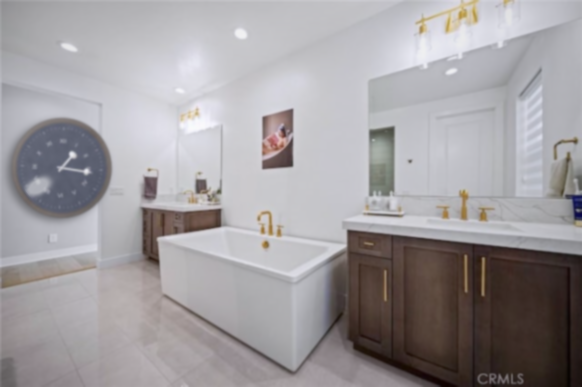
1h16
